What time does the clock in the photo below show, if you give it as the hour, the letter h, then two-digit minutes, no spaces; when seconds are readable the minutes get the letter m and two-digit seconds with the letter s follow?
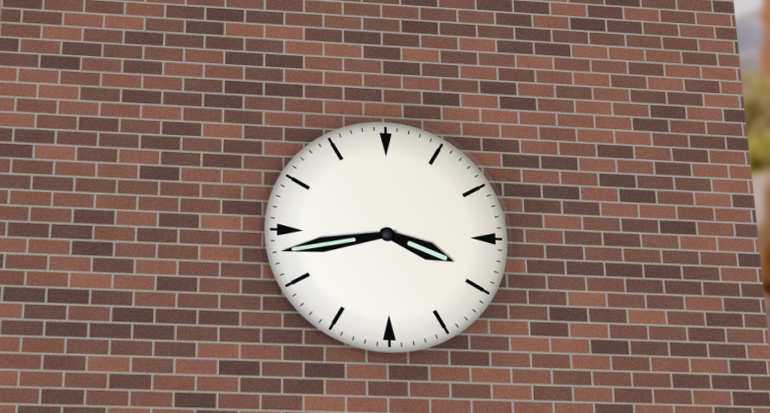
3h43
